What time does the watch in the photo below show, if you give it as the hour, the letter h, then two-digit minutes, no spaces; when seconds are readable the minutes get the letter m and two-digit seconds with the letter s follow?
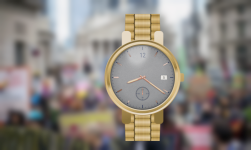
8h21
